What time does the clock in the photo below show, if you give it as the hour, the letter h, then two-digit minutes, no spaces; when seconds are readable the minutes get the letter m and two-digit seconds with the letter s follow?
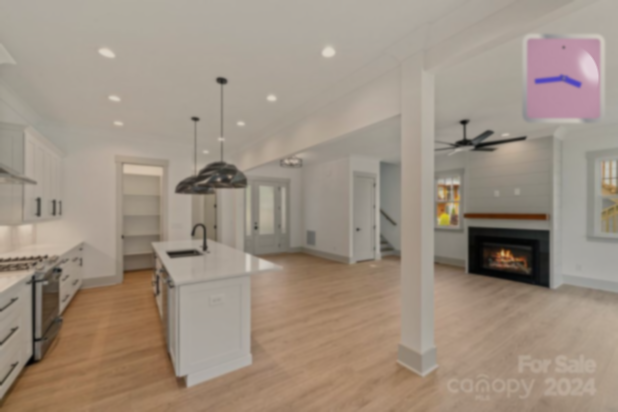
3h44
